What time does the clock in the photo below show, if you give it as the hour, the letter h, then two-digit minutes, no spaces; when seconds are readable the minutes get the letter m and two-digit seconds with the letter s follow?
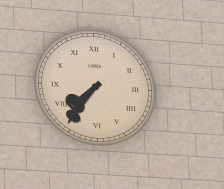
7h36
